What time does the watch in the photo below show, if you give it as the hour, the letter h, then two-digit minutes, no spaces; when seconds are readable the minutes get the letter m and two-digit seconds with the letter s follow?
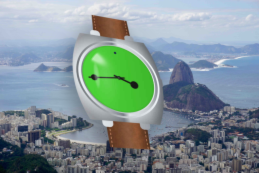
3h44
